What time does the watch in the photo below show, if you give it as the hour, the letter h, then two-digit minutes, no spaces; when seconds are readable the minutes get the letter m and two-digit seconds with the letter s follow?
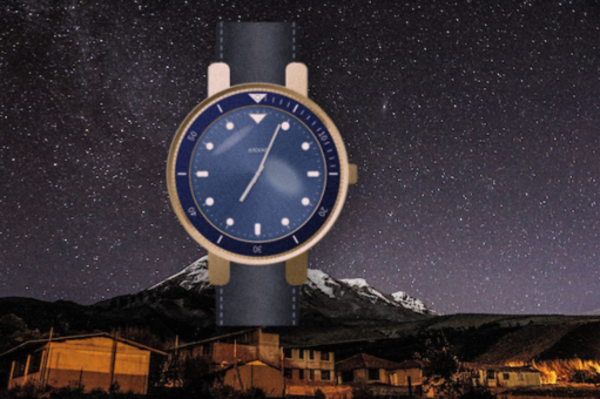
7h04
